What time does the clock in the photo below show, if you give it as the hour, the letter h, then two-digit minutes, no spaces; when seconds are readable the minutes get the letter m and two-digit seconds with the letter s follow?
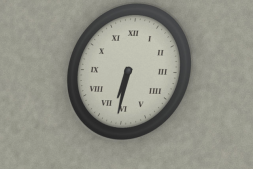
6h31
